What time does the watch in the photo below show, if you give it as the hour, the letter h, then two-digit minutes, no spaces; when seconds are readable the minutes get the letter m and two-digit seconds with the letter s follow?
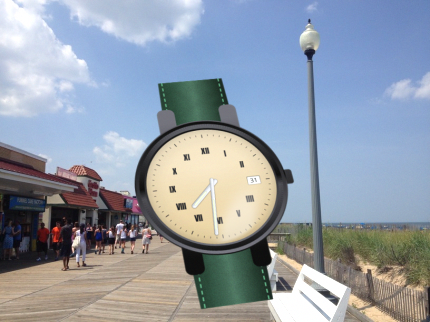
7h31
